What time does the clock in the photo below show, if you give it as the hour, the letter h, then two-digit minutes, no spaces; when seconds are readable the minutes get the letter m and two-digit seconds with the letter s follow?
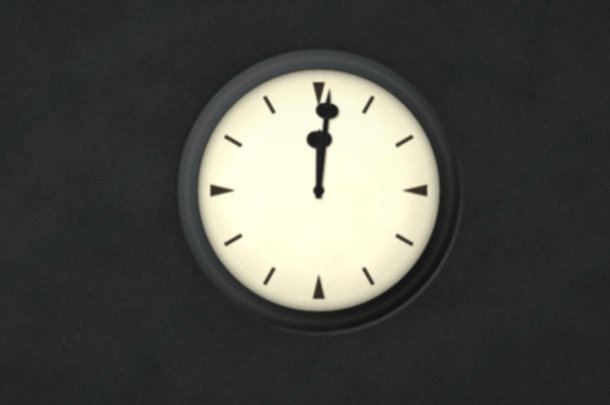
12h01
